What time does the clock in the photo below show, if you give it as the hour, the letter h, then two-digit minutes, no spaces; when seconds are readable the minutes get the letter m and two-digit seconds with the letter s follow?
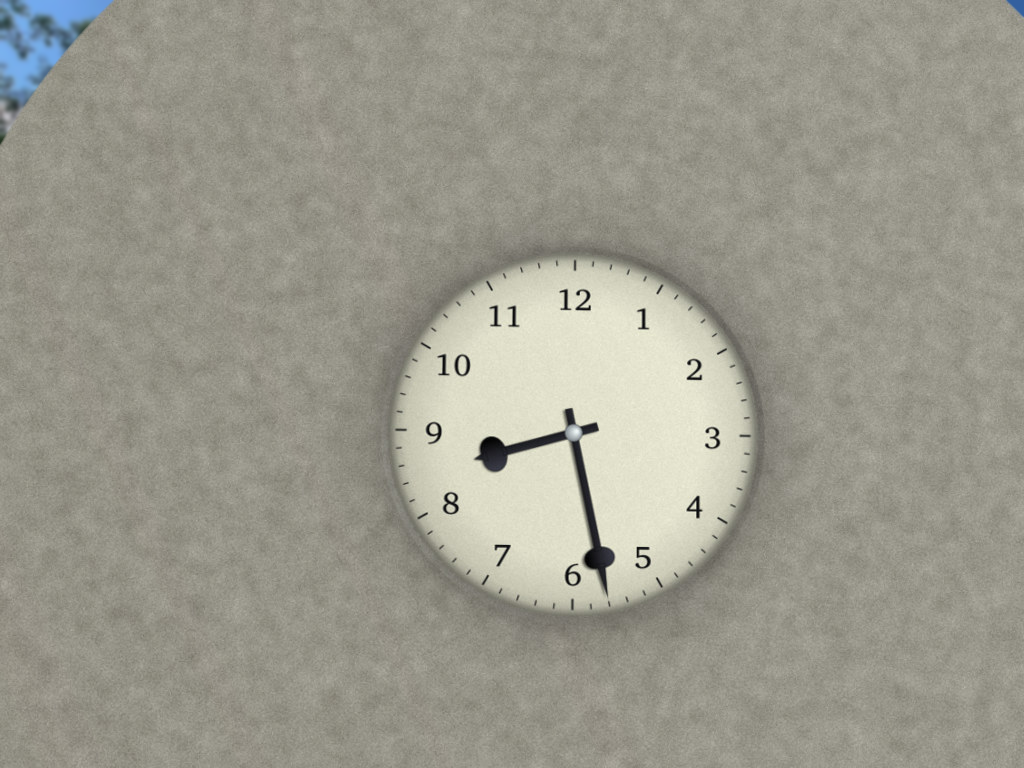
8h28
